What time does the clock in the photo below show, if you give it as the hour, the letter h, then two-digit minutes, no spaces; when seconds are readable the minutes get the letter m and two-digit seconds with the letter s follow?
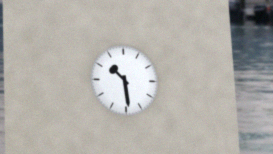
10h29
